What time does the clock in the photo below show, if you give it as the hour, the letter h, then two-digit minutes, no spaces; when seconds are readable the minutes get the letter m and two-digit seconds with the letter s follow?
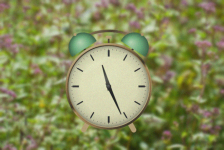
11h26
